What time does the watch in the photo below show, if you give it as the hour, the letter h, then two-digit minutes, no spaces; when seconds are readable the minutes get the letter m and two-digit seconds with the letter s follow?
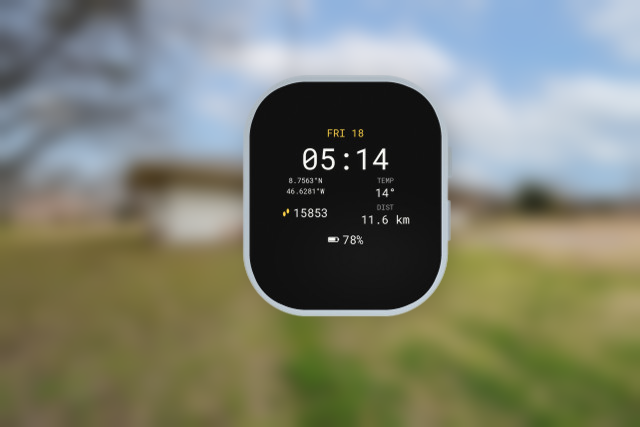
5h14
